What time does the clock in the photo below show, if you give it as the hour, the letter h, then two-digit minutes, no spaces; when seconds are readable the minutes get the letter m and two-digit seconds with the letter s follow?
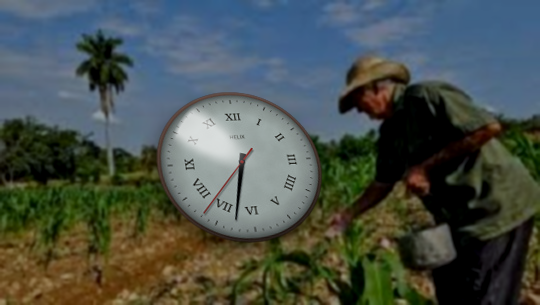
6h32m37s
